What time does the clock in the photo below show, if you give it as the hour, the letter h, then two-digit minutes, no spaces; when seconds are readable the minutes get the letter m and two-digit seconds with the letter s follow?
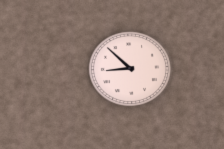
8h53
